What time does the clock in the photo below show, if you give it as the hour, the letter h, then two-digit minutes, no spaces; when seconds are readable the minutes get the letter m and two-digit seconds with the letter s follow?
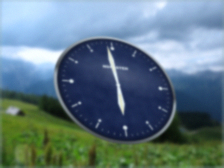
5h59
